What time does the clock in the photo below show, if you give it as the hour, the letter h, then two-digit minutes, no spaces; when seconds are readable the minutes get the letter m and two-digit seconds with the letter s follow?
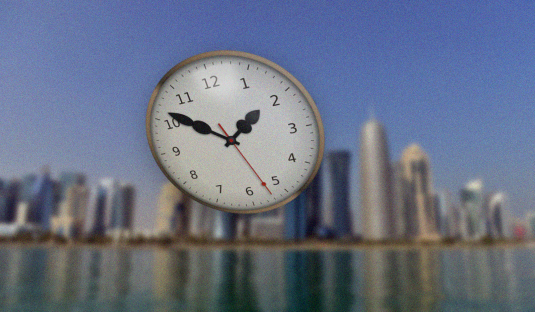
1h51m27s
